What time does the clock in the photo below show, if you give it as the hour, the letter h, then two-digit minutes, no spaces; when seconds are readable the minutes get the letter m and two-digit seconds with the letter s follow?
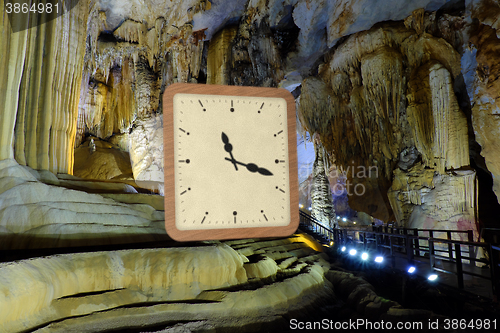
11h18
